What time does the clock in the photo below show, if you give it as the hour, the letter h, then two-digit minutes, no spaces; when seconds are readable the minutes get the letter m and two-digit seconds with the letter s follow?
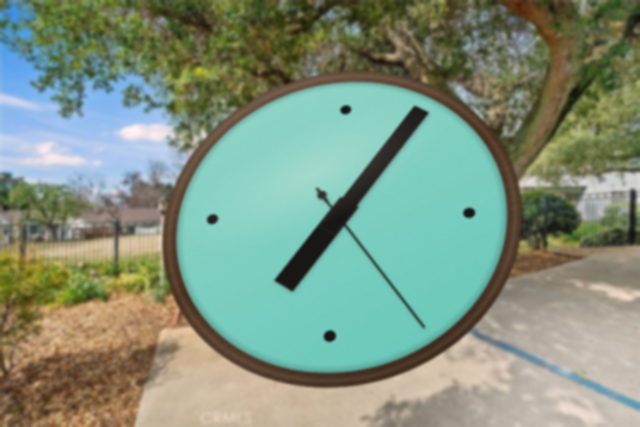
7h05m24s
